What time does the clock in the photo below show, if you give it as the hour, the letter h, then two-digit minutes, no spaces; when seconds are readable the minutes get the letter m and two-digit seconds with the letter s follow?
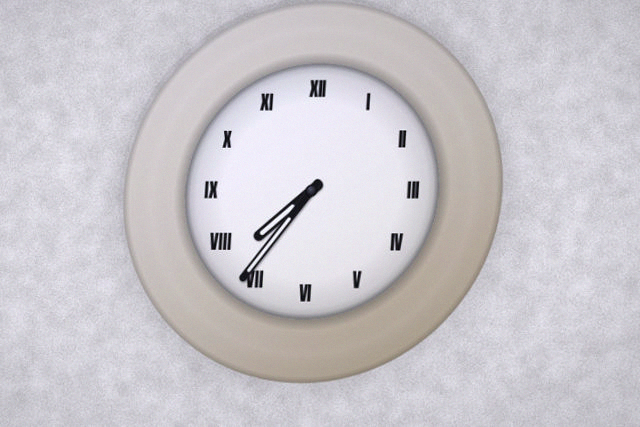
7h36
